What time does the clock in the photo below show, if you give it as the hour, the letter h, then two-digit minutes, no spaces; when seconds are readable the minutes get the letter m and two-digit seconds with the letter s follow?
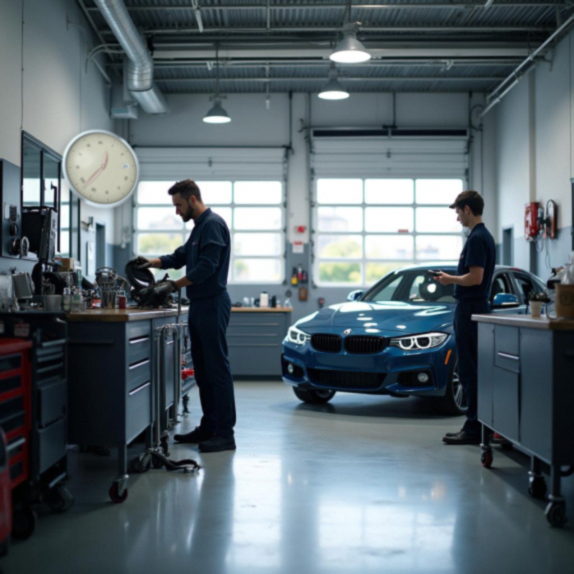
12h38
